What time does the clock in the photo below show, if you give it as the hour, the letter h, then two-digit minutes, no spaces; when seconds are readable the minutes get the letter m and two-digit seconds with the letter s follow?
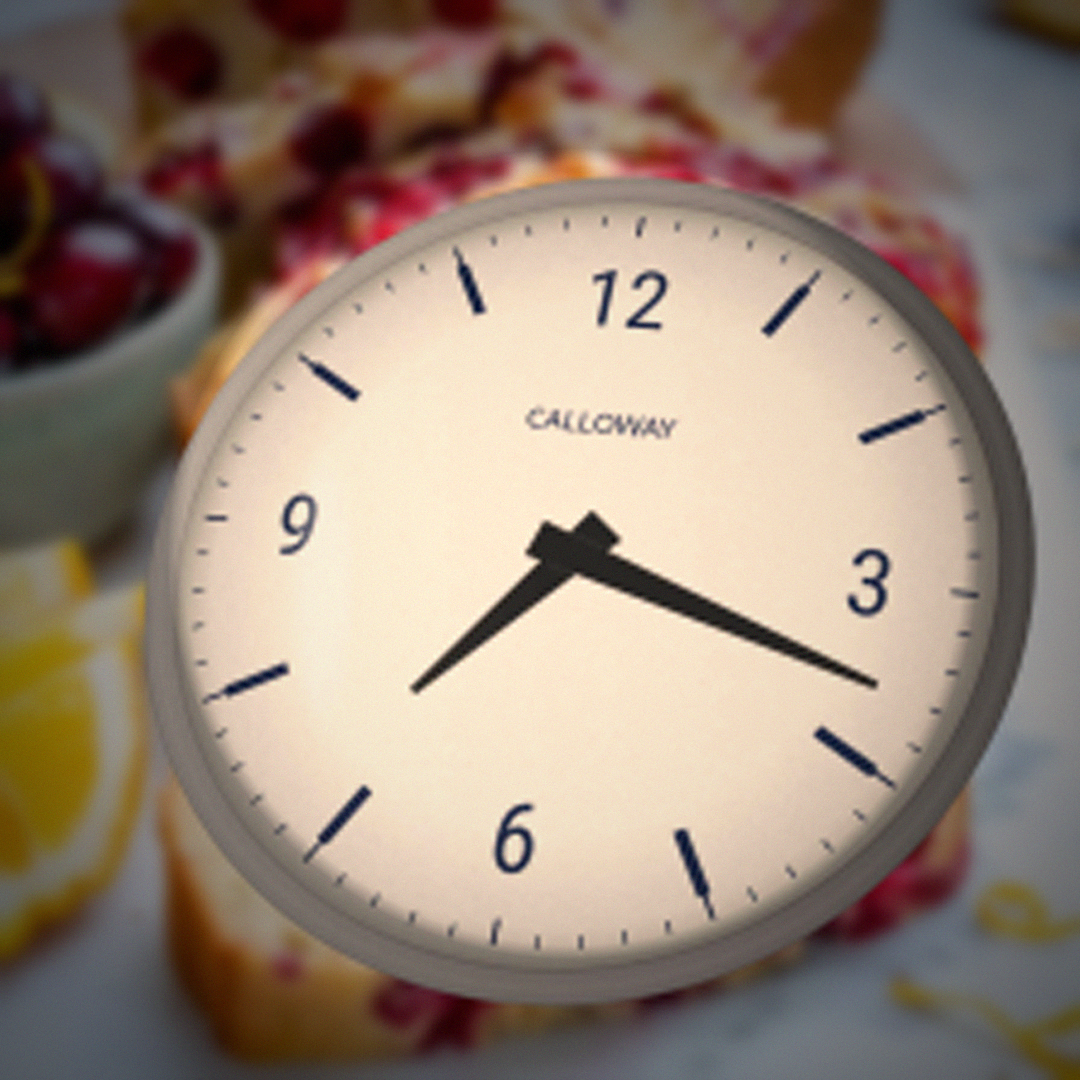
7h18
